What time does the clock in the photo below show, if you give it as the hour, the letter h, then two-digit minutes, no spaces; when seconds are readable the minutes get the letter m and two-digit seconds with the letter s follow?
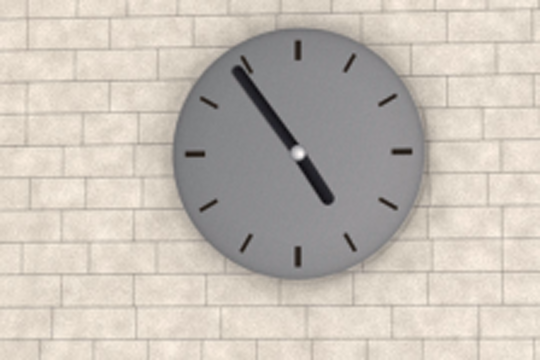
4h54
